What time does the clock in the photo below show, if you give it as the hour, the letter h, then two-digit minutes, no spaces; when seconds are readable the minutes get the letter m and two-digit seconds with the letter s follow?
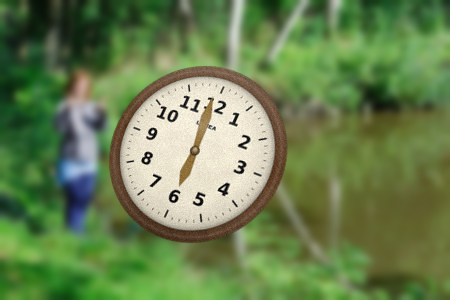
5h59
